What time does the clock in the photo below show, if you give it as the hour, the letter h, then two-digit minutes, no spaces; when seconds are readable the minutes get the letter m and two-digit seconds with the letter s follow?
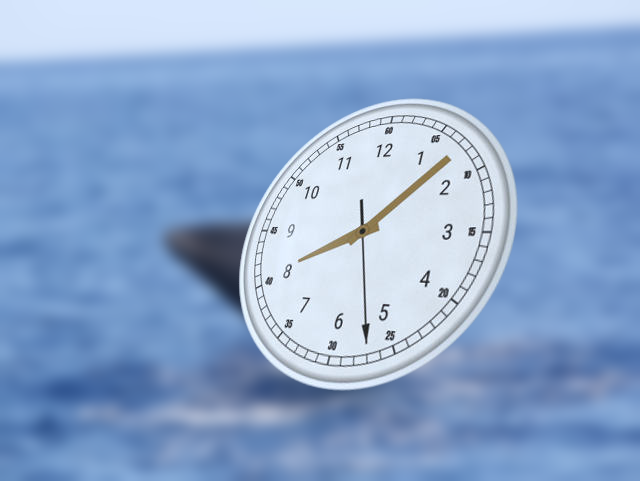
8h07m27s
